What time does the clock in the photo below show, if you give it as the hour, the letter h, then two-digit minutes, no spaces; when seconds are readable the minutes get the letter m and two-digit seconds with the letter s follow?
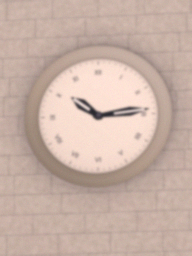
10h14
